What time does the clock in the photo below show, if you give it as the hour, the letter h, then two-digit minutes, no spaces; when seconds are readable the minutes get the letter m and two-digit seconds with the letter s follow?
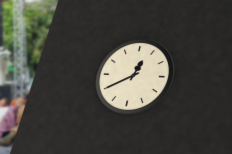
12h40
